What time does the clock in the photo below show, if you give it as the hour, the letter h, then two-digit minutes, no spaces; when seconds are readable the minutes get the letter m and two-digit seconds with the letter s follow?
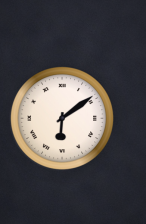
6h09
